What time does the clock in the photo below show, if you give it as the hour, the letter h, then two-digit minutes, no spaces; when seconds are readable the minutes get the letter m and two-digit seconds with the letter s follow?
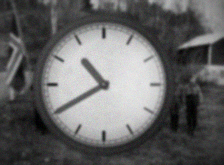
10h40
